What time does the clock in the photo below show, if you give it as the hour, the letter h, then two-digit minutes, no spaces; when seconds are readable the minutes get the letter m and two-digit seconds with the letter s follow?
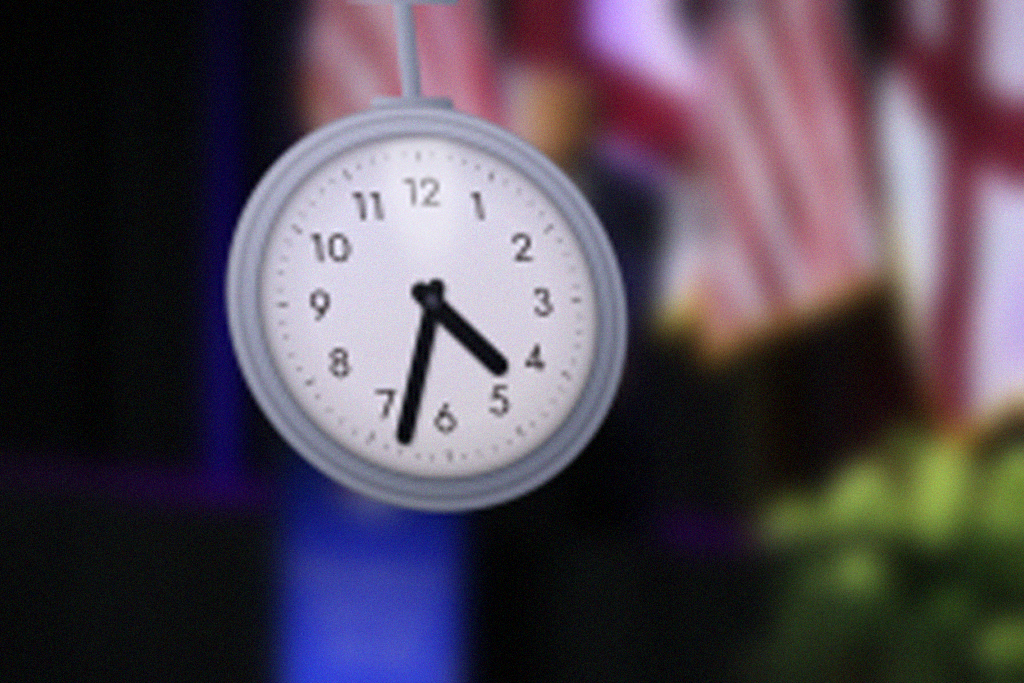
4h33
